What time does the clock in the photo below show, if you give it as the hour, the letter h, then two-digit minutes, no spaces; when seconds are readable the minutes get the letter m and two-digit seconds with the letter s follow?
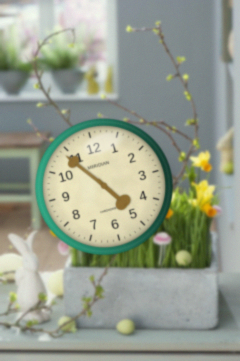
4h54
